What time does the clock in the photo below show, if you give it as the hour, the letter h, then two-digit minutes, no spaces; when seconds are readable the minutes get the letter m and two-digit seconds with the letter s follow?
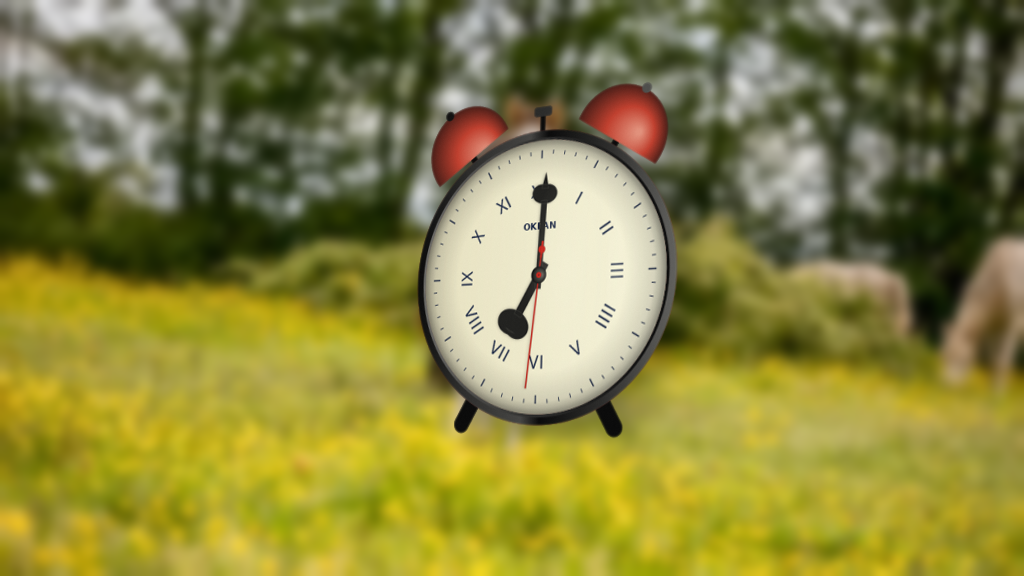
7h00m31s
